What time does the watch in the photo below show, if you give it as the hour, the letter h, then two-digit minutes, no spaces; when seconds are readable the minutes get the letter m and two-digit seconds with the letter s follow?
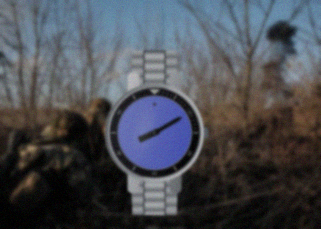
8h10
